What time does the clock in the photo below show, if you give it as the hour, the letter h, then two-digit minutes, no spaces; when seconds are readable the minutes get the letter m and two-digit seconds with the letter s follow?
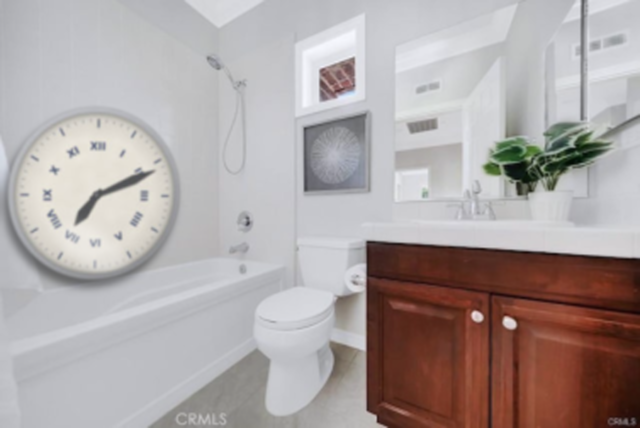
7h11
